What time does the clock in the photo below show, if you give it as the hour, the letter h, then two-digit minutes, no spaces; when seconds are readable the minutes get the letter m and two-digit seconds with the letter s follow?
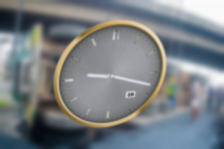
9h18
